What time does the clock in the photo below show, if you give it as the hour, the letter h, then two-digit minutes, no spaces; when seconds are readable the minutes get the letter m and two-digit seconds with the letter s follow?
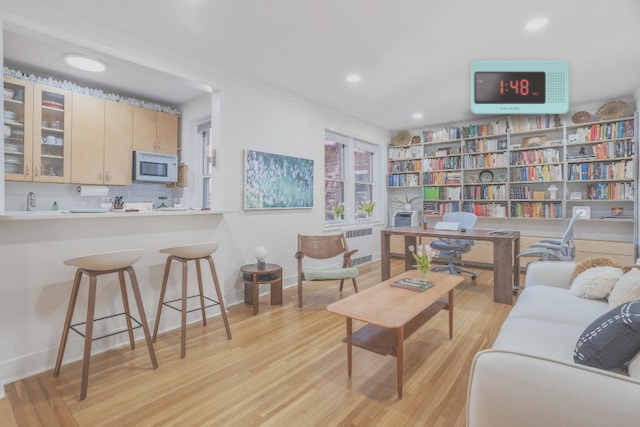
1h48
